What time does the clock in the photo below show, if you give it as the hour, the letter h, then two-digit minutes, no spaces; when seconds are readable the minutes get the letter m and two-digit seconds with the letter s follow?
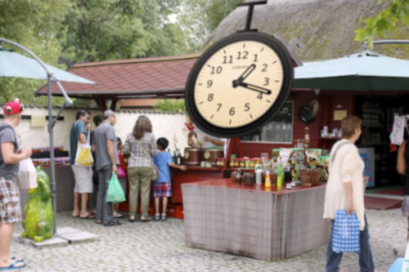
1h18
